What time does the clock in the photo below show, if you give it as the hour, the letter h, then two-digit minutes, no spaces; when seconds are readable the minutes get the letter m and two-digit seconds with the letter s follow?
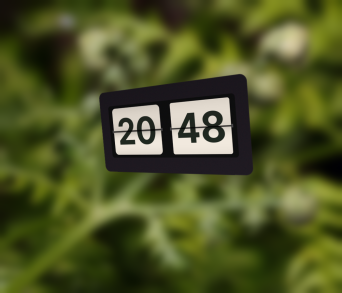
20h48
